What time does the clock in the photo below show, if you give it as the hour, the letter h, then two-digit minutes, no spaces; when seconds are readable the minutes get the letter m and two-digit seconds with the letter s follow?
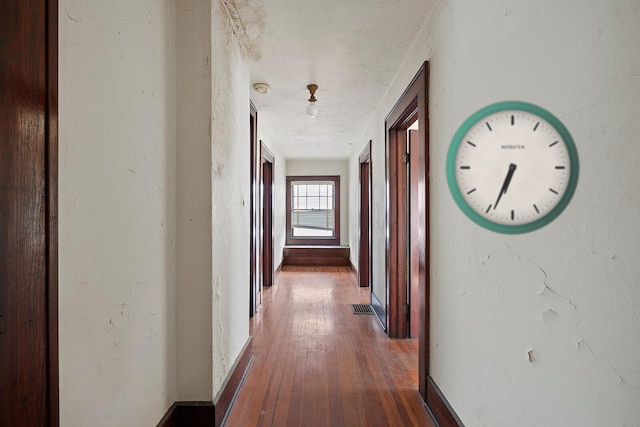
6h34
